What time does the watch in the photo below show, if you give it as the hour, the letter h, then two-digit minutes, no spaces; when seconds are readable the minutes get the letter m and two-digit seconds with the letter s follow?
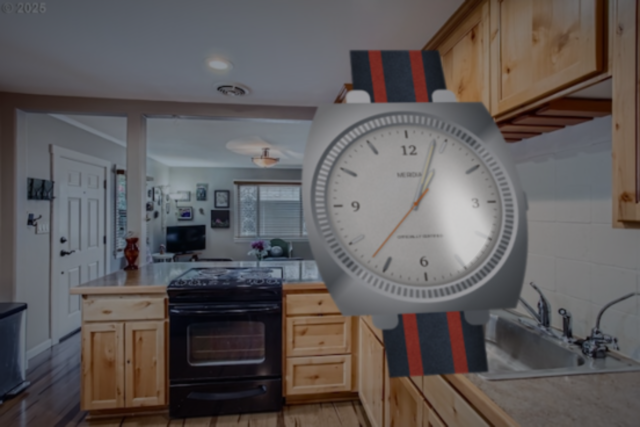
1h03m37s
